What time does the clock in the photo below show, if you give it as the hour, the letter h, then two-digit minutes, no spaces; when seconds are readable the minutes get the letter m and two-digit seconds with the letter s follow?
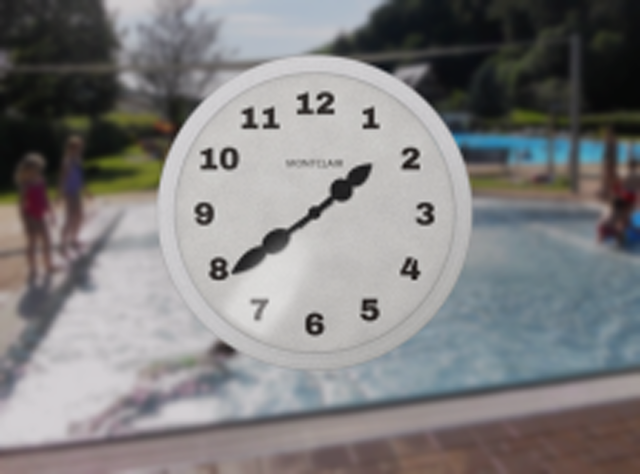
1h39
